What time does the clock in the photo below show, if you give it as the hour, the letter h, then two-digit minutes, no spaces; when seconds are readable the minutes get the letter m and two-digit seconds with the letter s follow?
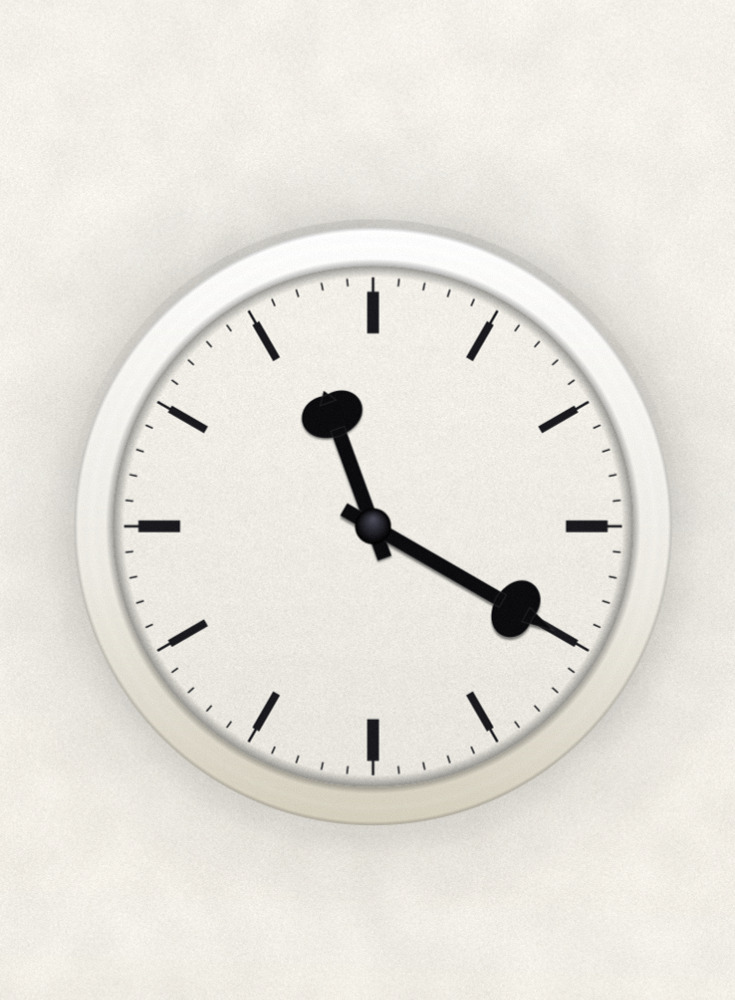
11h20
